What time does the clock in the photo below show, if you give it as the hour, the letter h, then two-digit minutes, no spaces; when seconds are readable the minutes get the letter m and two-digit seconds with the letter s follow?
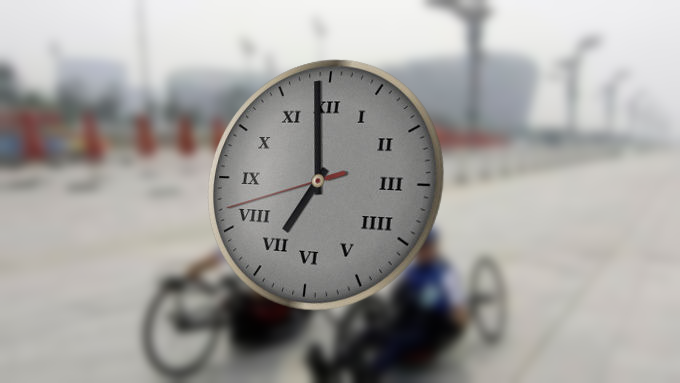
6h58m42s
